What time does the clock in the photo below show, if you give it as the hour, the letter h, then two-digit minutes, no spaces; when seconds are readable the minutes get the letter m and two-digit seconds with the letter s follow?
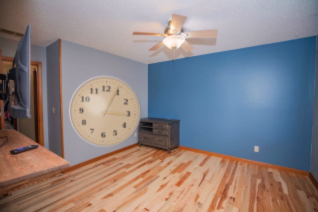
3h04
